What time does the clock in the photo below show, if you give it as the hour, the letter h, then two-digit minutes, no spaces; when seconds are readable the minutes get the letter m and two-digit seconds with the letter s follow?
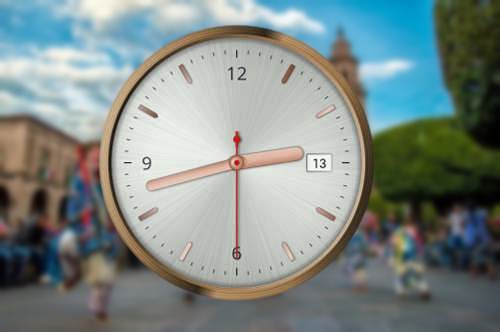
2h42m30s
